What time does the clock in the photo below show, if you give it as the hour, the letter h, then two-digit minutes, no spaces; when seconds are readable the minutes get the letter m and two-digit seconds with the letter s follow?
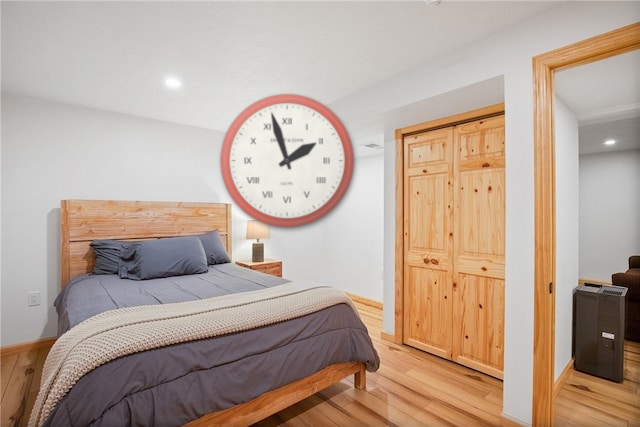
1h57
